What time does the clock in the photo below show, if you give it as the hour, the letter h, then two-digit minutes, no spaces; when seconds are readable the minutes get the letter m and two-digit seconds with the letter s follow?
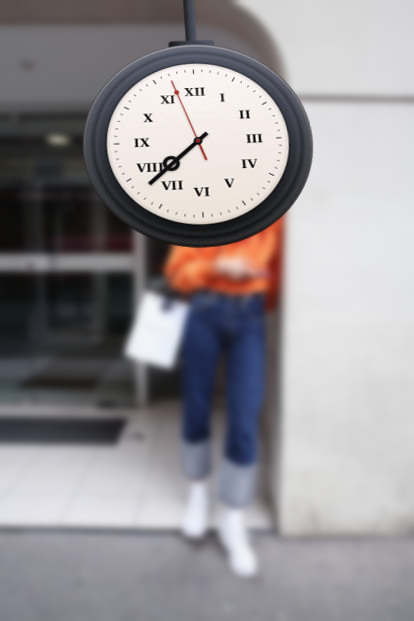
7h37m57s
